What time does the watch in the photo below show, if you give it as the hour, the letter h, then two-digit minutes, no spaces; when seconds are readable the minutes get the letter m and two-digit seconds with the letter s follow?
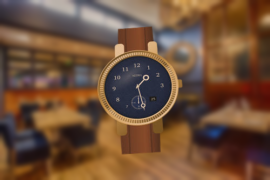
1h28
